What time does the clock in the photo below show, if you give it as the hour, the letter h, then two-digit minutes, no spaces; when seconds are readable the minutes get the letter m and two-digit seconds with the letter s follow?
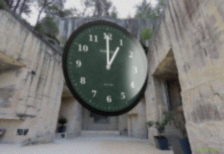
1h00
